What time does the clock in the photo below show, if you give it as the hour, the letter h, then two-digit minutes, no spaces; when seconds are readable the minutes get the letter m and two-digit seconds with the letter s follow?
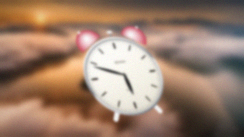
5h49
